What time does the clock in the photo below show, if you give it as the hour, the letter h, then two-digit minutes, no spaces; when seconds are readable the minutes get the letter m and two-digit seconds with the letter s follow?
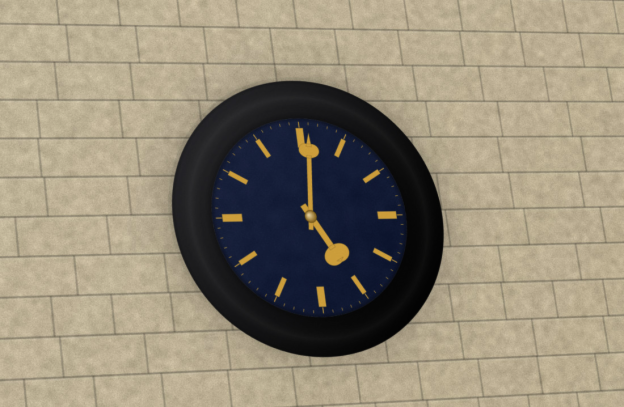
5h01
